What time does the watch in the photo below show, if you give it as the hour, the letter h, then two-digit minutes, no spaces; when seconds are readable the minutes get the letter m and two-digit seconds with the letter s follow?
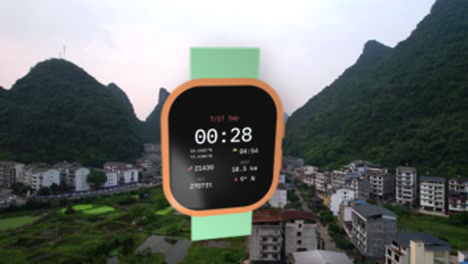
0h28
